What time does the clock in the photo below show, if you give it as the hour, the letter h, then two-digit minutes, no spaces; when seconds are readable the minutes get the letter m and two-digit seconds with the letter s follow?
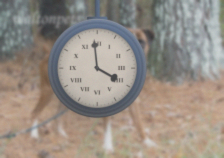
3h59
